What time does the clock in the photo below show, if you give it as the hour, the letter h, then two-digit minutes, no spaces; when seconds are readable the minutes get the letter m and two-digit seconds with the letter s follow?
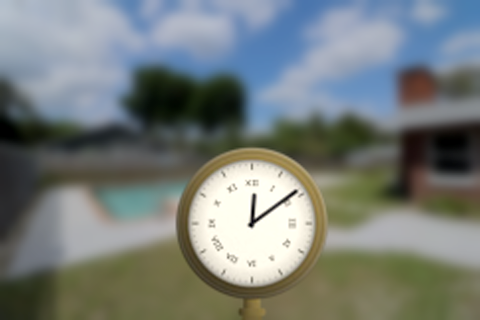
12h09
